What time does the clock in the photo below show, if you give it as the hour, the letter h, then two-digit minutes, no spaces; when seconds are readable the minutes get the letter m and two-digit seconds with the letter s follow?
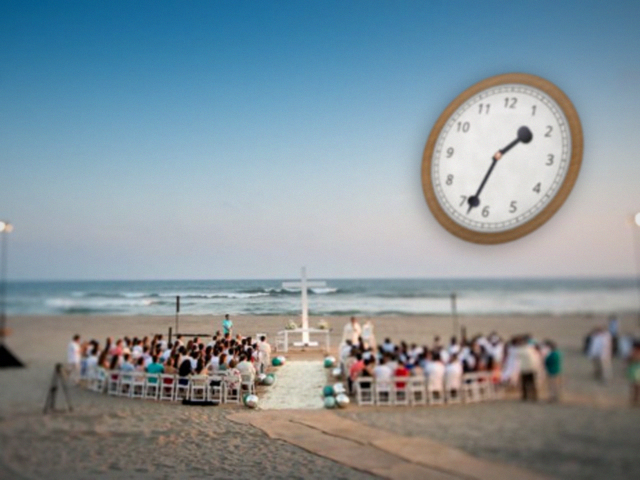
1h33
